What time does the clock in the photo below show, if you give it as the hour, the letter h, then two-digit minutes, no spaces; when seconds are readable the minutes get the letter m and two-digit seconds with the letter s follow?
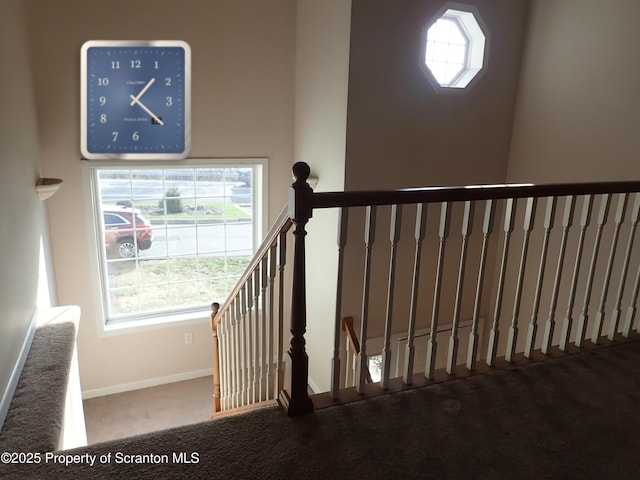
1h22
